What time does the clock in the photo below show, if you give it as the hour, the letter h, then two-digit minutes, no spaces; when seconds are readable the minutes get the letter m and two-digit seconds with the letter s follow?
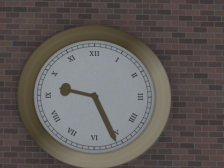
9h26
